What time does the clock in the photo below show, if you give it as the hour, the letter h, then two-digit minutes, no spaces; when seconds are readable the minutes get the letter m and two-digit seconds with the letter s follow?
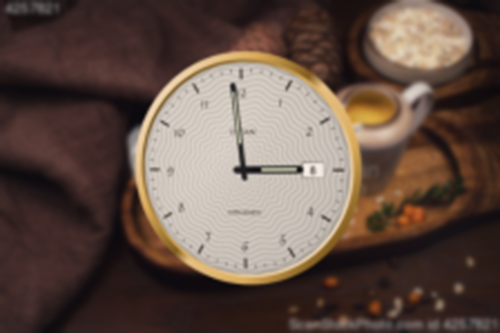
2h59
